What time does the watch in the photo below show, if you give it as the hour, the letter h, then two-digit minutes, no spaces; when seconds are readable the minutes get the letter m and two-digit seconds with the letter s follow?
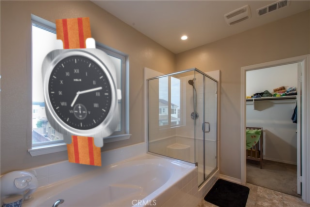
7h13
